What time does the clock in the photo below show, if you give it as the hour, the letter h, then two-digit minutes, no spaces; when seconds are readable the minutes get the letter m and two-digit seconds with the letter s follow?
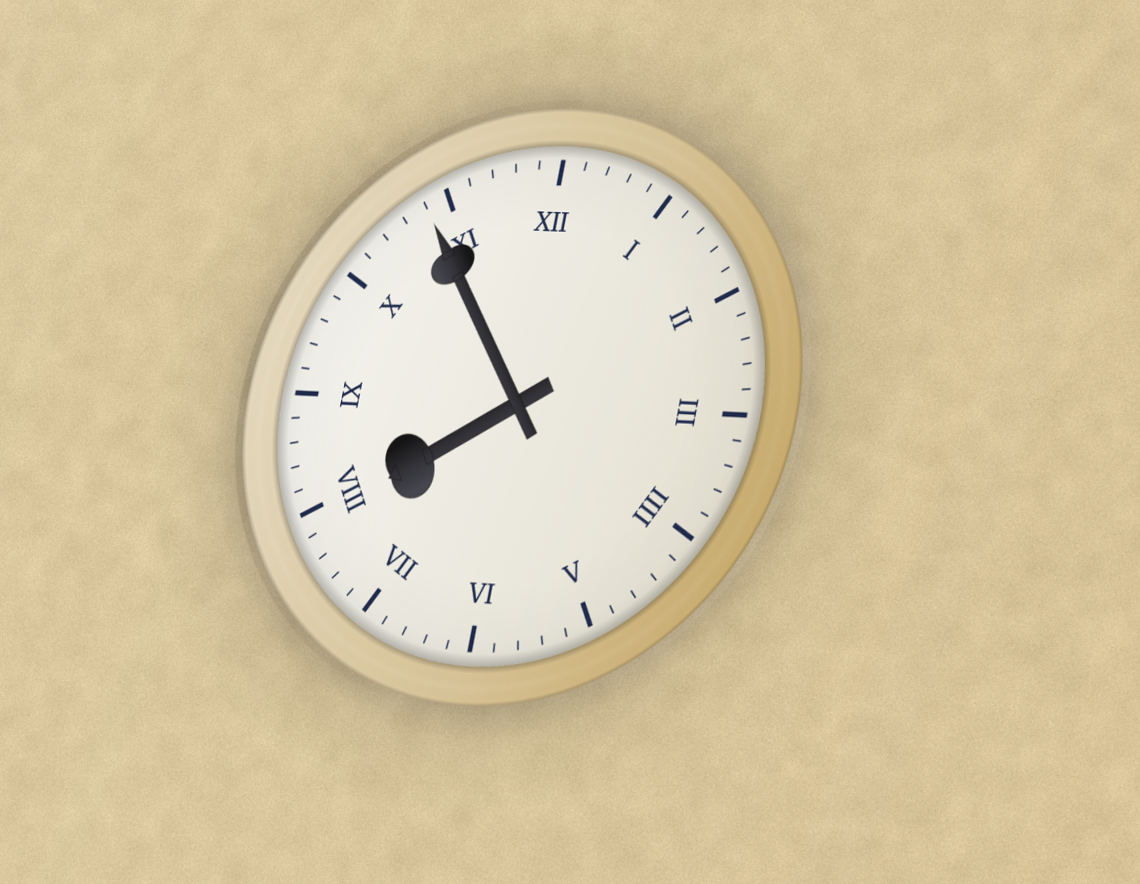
7h54
